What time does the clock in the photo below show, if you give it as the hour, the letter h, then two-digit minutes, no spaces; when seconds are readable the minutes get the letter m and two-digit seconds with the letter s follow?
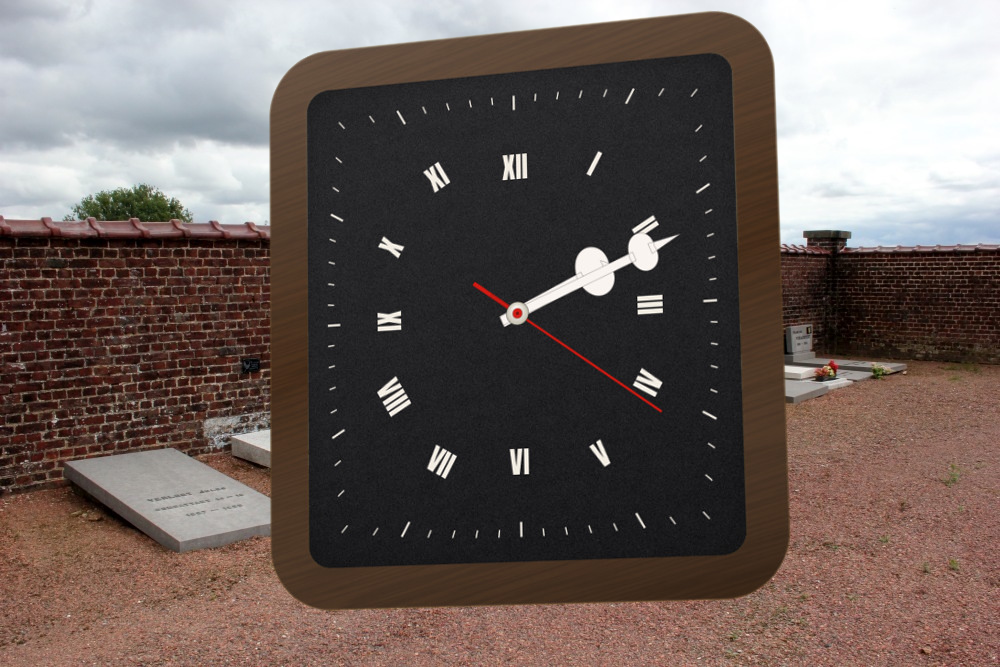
2h11m21s
